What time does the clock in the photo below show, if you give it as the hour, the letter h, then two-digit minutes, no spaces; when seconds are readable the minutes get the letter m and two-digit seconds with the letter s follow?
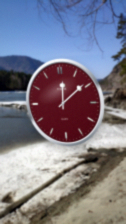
12h09
